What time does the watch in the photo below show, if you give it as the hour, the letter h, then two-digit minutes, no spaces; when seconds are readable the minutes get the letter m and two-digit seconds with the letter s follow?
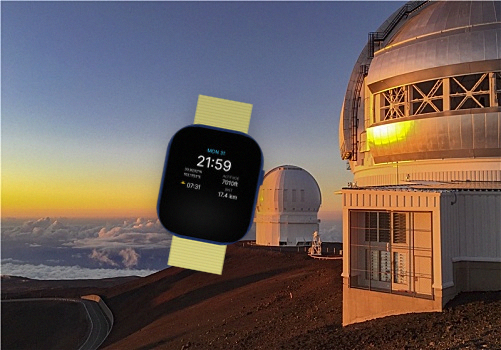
21h59
